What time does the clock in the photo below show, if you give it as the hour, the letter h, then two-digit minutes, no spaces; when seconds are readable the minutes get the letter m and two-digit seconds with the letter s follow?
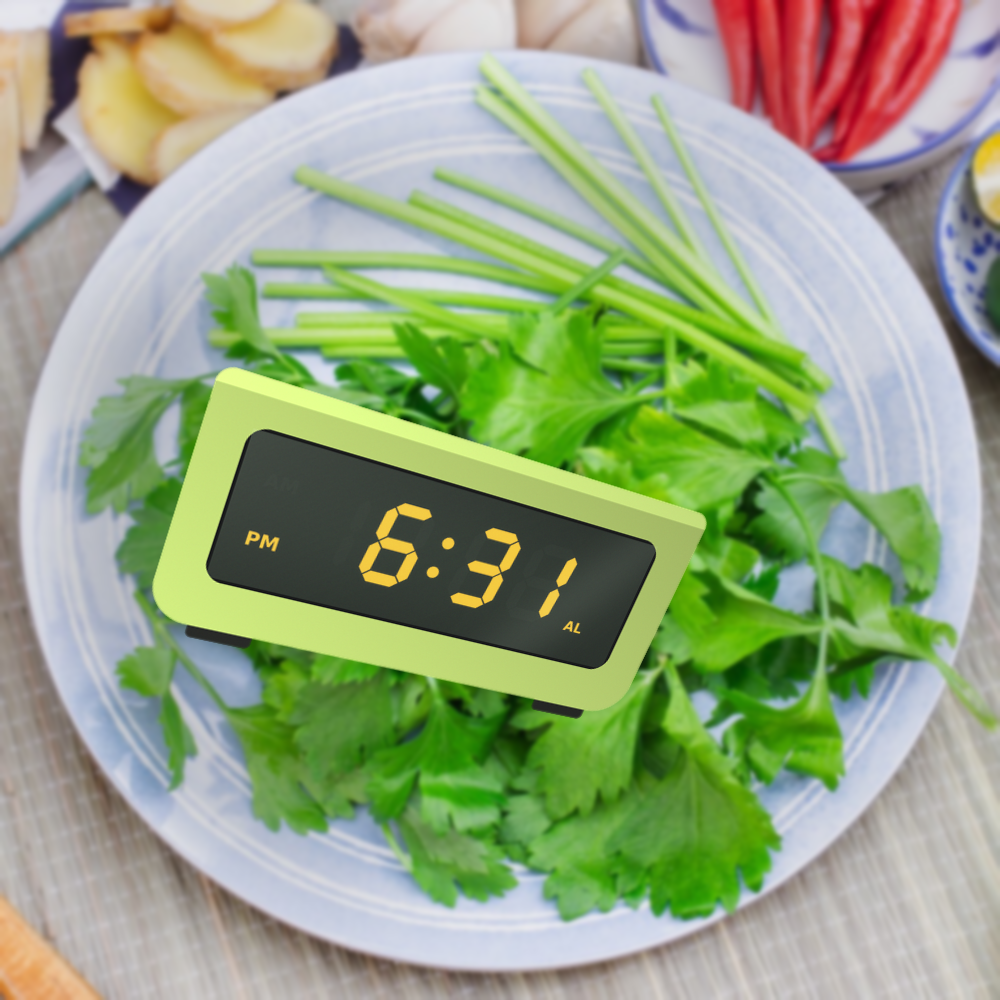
6h31
